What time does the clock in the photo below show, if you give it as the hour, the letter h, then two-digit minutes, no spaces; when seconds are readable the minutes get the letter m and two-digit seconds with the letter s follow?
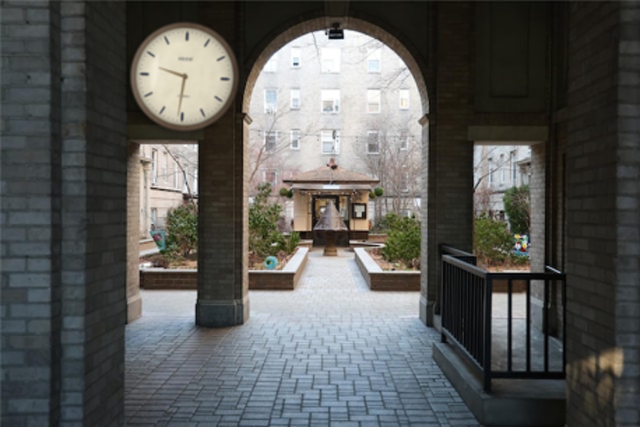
9h31
